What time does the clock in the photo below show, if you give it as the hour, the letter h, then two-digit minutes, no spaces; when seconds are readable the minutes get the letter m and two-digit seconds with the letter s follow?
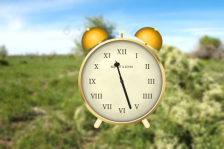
11h27
